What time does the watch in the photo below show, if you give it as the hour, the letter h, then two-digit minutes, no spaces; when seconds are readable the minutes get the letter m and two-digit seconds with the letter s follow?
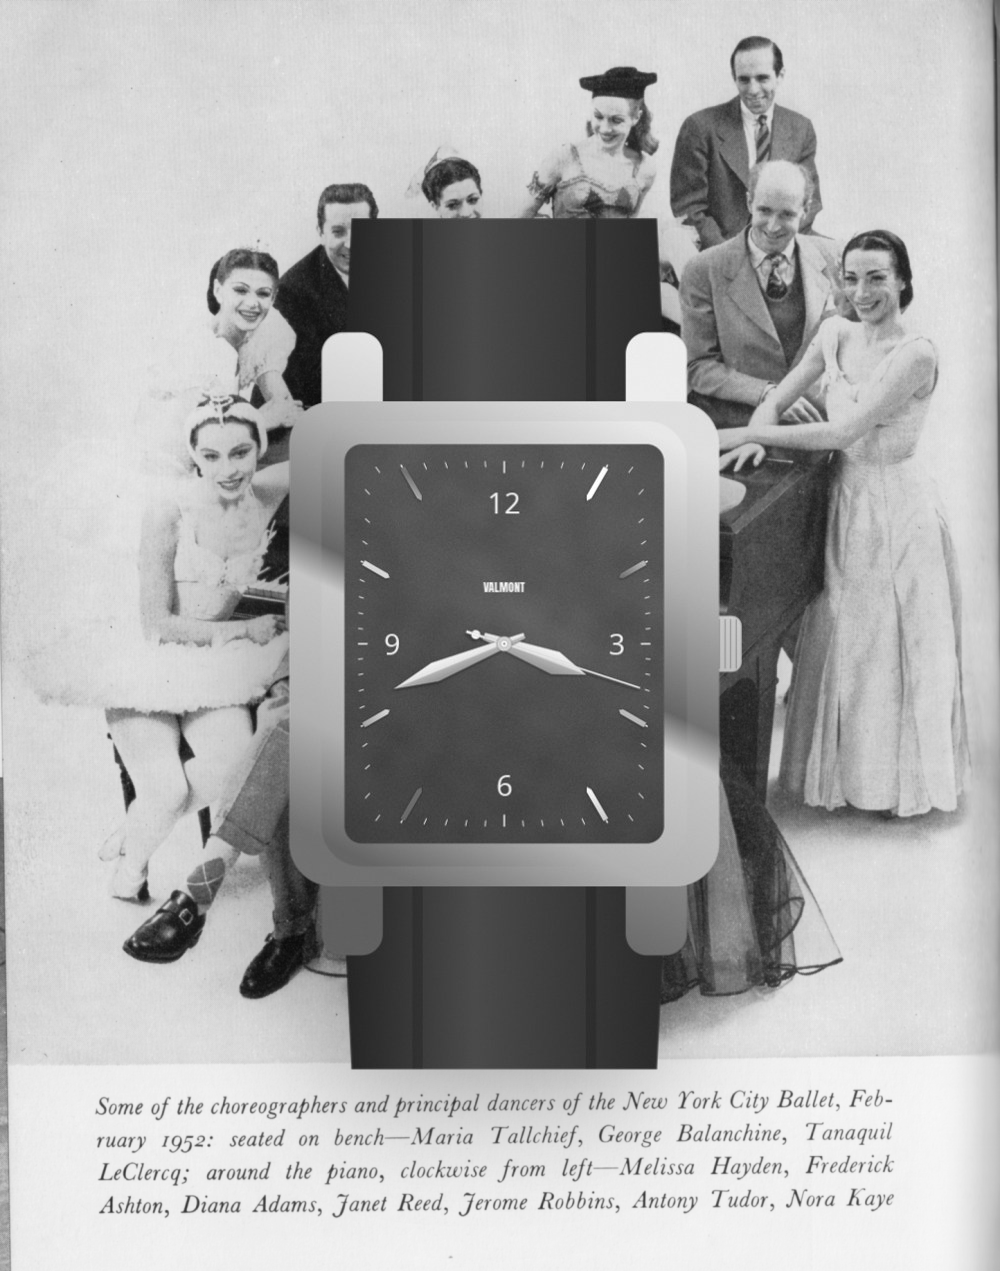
3h41m18s
